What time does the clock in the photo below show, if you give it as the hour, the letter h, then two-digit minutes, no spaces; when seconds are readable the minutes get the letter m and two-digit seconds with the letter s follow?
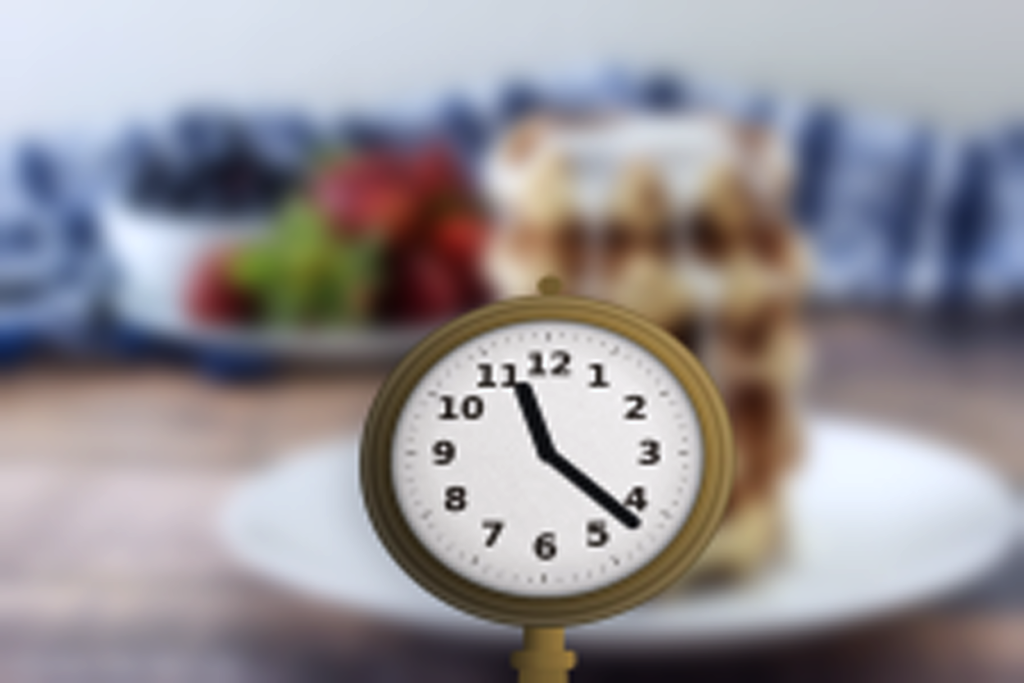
11h22
